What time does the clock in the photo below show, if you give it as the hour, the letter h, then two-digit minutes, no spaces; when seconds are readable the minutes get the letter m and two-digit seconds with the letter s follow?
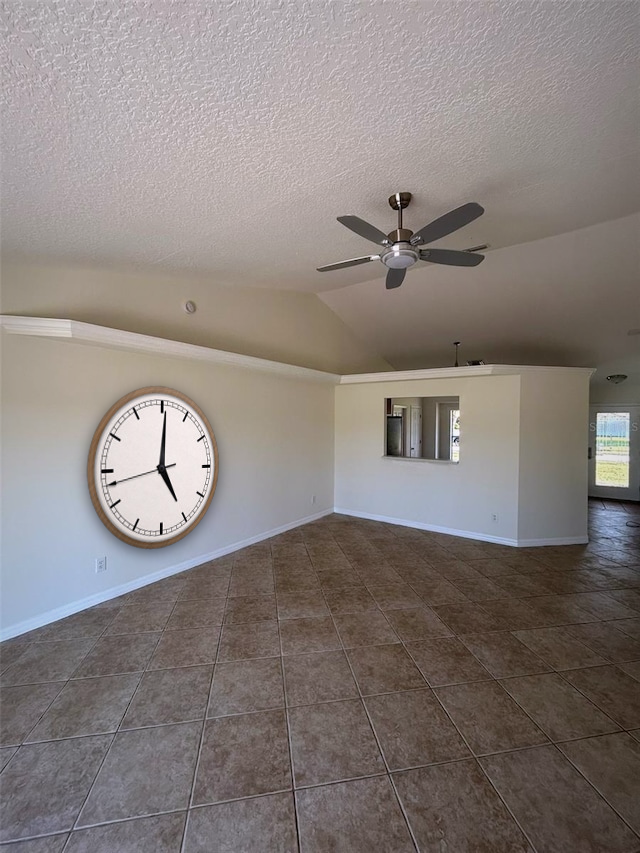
5h00m43s
